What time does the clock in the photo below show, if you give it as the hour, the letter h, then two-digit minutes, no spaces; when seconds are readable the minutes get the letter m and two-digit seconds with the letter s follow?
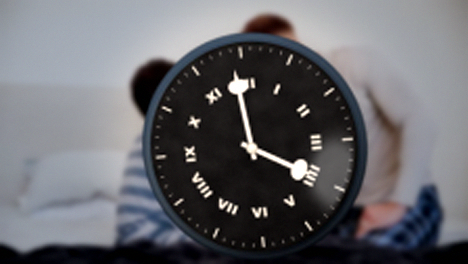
3h59
